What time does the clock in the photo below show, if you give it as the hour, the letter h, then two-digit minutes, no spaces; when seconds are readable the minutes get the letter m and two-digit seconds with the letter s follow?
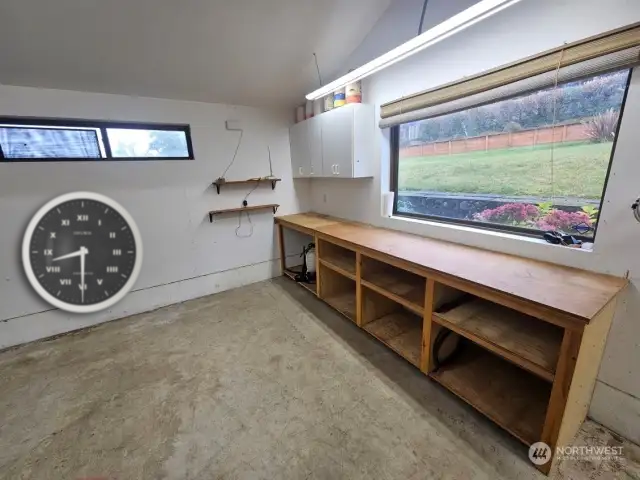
8h30
